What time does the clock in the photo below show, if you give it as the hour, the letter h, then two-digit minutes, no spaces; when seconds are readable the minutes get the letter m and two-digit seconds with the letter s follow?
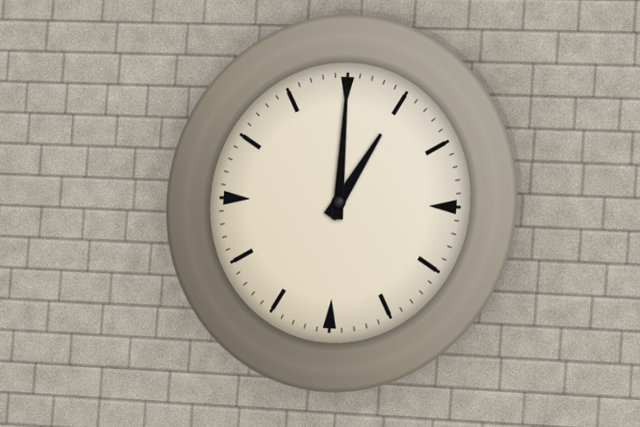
1h00
